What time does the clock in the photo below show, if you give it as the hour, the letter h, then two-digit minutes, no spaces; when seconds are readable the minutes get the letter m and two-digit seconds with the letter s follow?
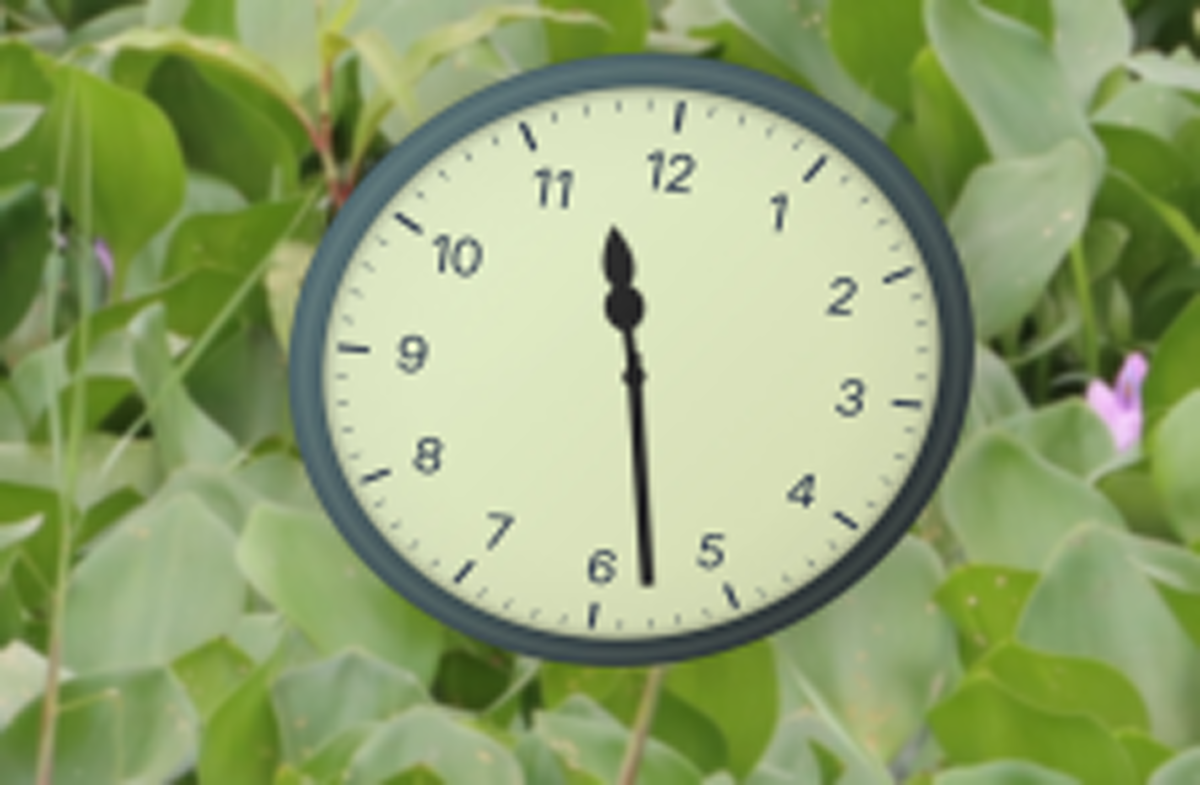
11h28
